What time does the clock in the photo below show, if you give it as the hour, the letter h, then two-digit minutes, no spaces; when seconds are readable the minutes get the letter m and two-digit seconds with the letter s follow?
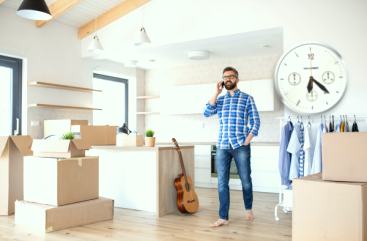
6h22
